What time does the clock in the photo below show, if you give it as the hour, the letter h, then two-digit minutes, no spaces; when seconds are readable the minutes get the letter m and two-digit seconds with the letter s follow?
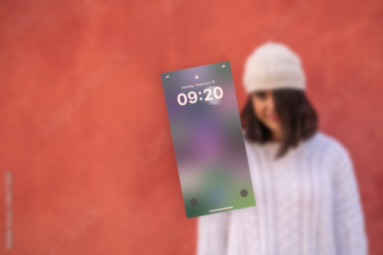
9h20
